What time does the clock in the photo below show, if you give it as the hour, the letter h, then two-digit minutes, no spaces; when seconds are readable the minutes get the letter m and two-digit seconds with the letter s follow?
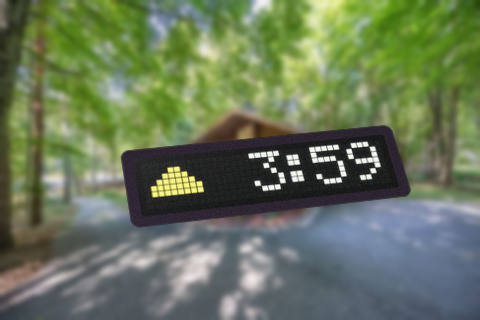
3h59
